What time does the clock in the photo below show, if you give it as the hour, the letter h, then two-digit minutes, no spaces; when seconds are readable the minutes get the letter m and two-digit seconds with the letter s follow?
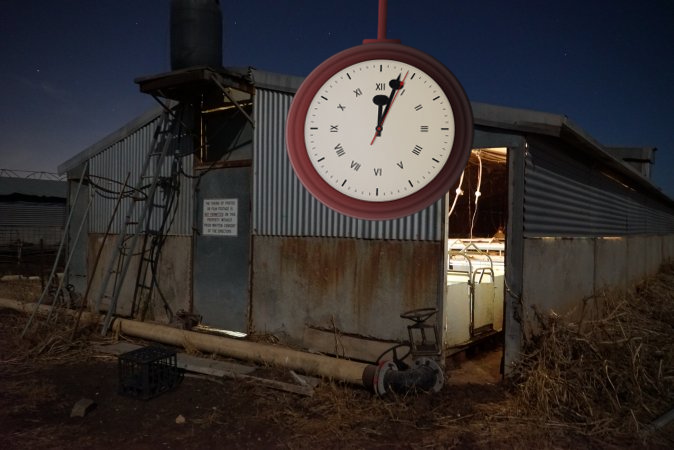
12h03m04s
